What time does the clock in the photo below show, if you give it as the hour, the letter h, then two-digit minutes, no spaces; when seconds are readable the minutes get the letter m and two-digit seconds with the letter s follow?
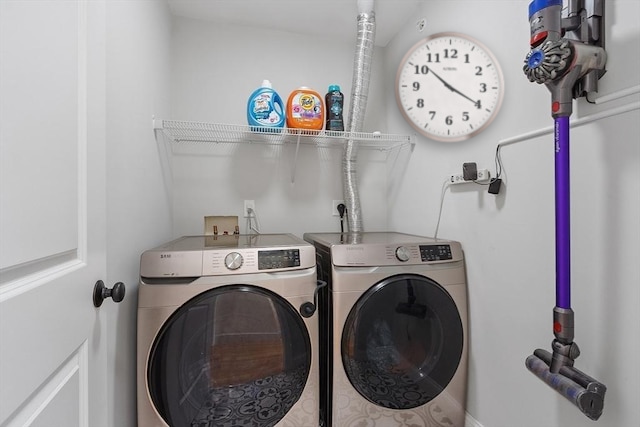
10h20
